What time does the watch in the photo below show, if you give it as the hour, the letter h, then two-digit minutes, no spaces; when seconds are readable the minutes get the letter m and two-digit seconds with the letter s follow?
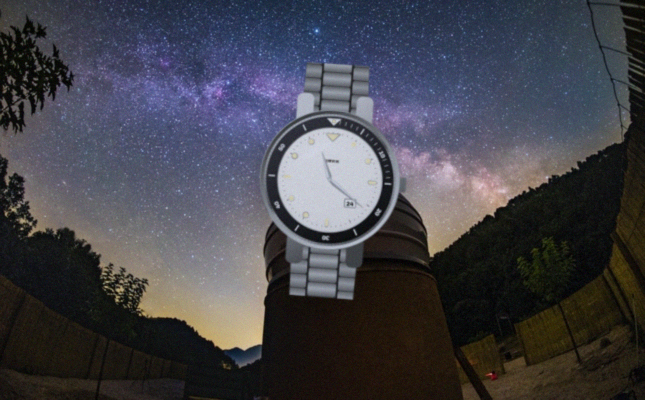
11h21
